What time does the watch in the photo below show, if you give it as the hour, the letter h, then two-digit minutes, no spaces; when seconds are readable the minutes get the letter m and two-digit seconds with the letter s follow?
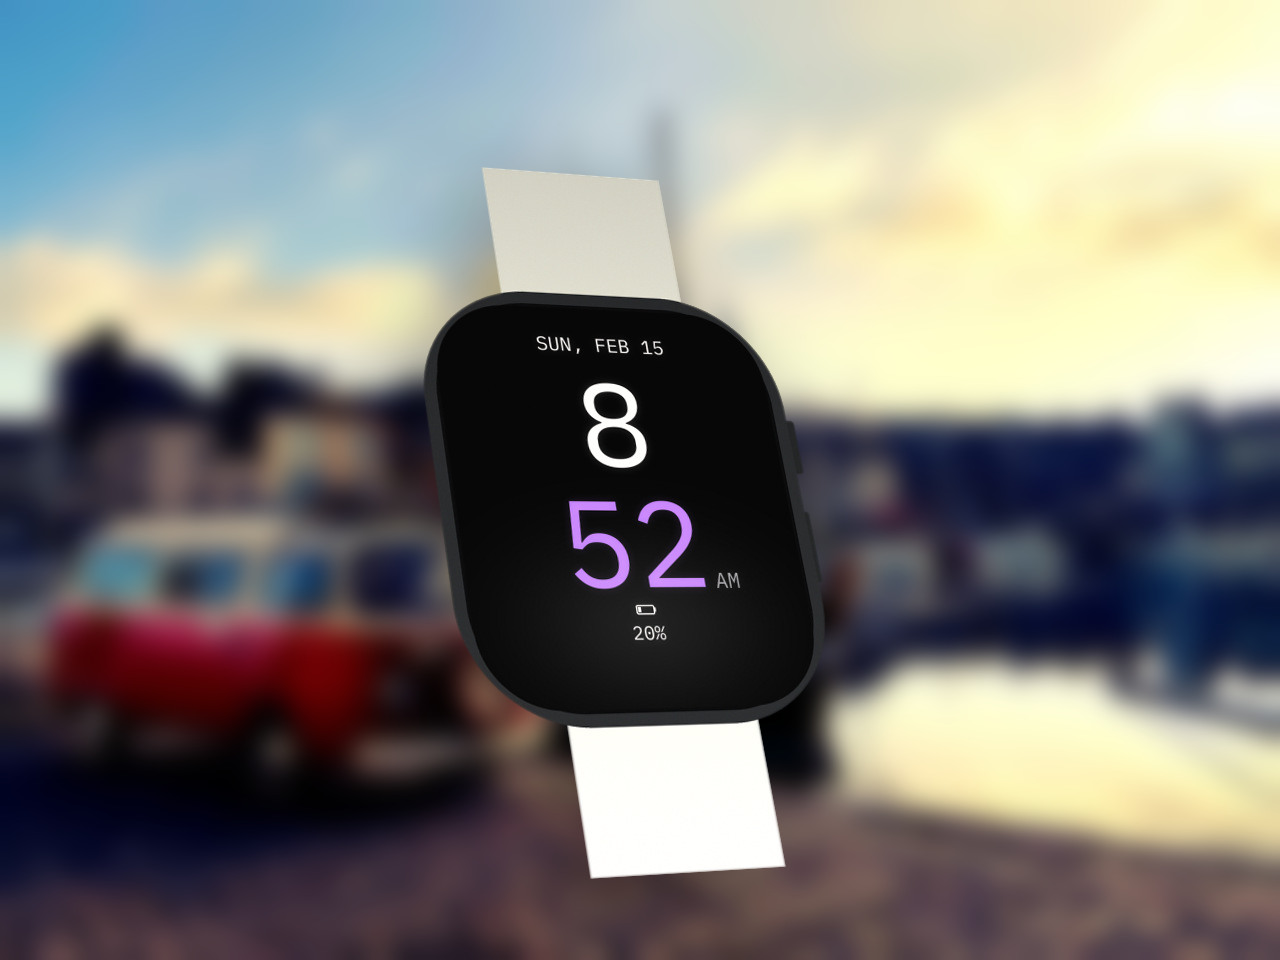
8h52
